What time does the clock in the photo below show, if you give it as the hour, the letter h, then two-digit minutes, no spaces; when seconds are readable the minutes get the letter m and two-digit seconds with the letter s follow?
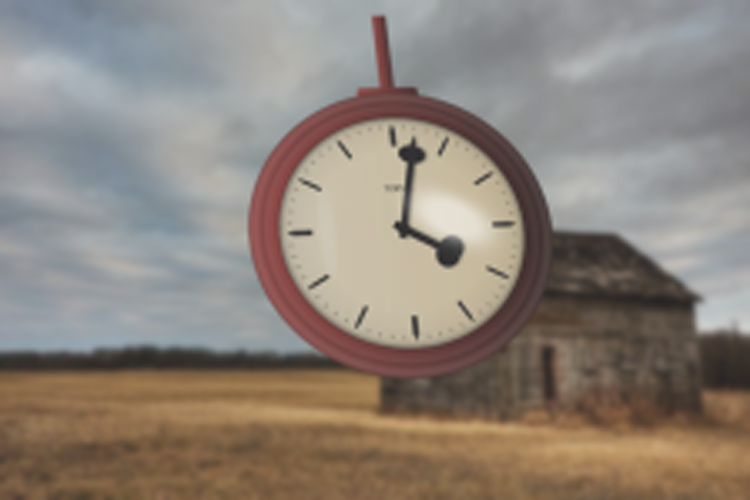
4h02
